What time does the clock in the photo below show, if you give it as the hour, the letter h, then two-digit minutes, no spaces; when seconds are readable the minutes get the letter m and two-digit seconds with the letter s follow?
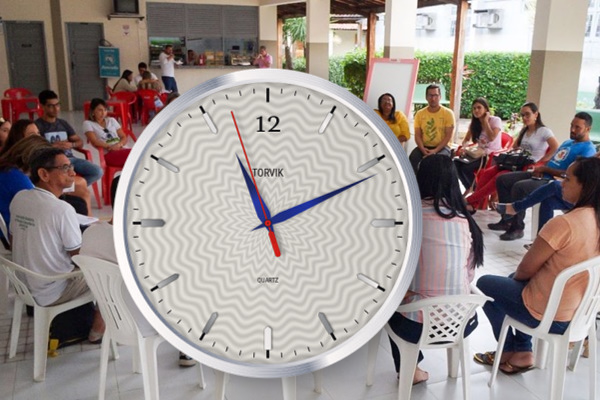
11h10m57s
